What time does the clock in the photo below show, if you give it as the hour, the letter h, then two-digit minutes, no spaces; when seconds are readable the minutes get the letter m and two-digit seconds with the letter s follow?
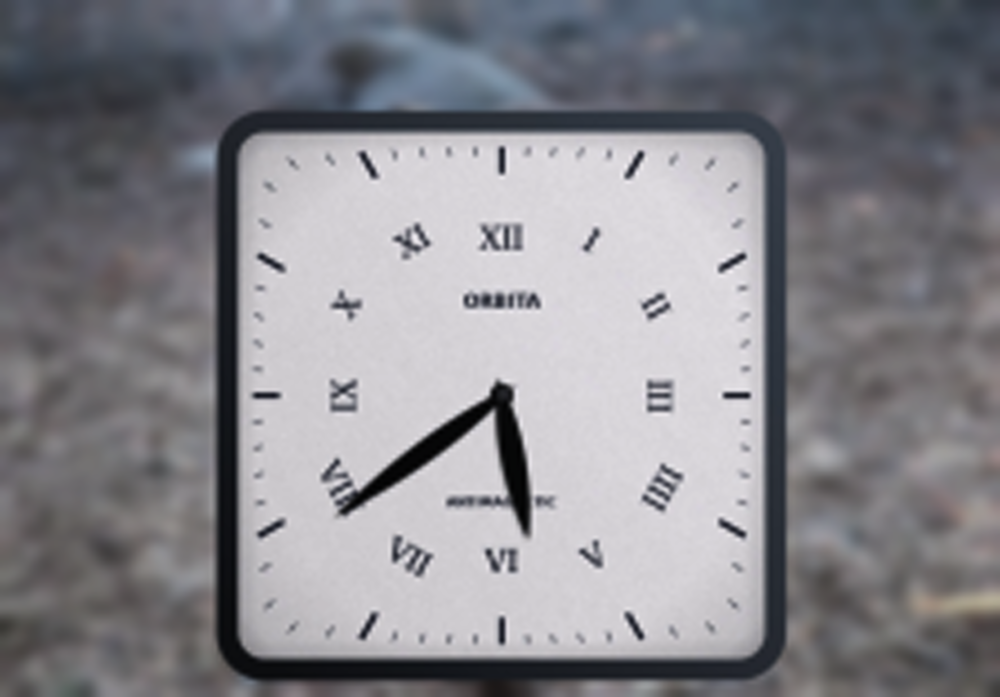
5h39
